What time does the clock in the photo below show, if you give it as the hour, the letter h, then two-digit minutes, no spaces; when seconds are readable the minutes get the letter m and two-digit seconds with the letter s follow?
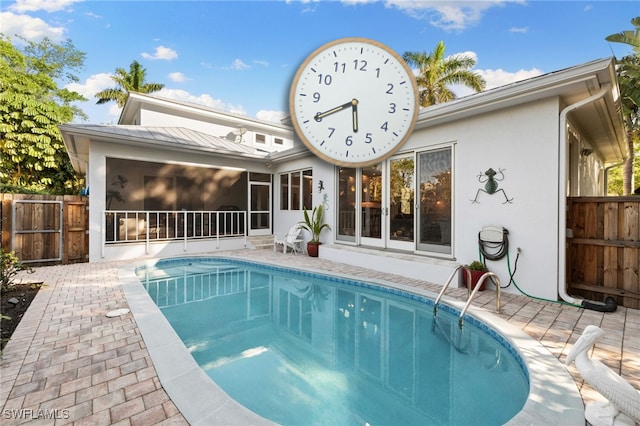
5h40
